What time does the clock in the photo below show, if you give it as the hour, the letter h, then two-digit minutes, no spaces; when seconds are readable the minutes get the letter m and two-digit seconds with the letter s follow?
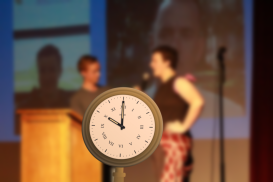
10h00
